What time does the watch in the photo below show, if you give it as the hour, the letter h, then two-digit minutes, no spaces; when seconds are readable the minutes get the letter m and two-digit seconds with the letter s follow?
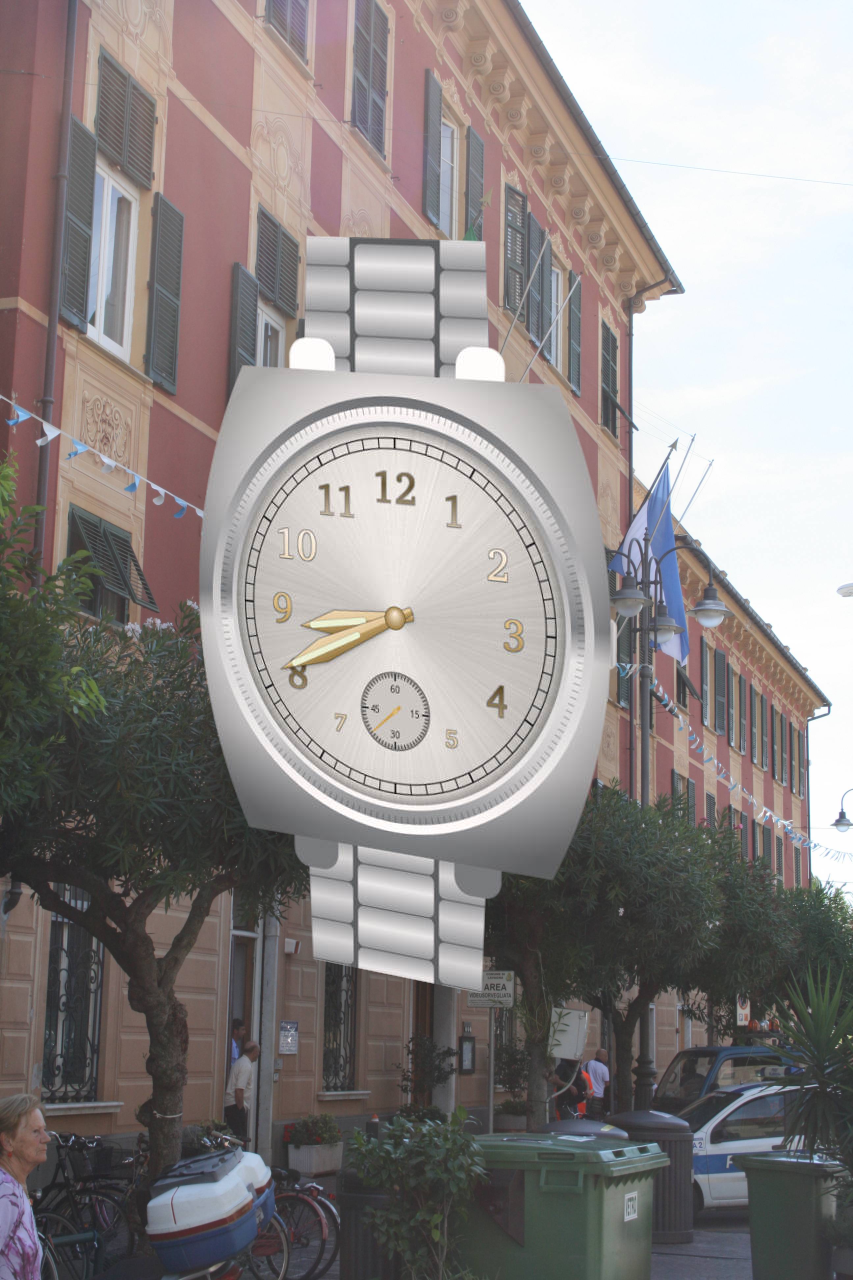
8h40m38s
